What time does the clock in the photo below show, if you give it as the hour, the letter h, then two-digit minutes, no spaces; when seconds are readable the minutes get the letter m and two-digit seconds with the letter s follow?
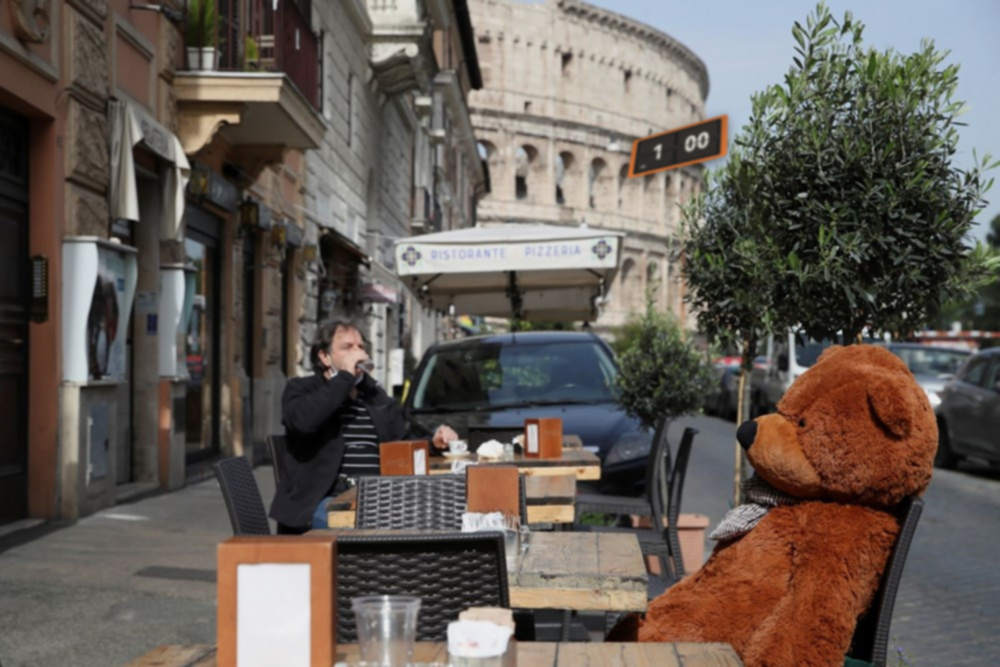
1h00
